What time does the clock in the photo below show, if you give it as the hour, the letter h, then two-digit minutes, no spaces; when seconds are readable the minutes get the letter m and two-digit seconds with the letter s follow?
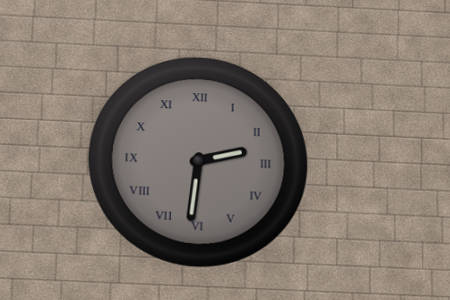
2h31
